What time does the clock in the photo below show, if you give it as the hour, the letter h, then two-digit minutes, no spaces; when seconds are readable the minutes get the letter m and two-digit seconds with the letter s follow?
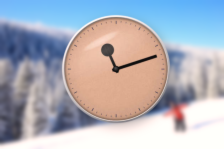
11h12
